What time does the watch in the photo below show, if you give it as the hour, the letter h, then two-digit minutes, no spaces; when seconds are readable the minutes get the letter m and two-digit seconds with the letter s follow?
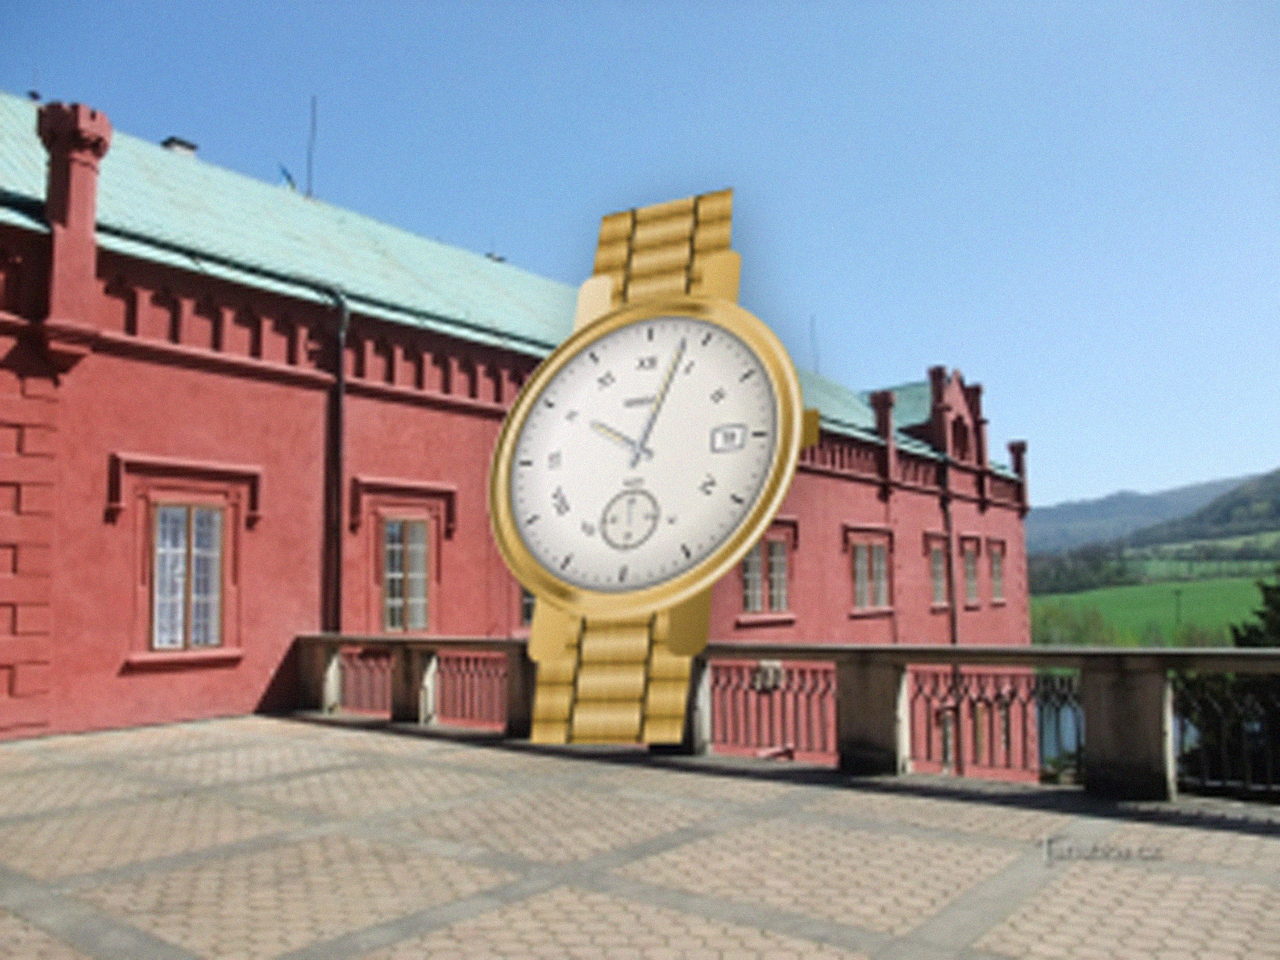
10h03
